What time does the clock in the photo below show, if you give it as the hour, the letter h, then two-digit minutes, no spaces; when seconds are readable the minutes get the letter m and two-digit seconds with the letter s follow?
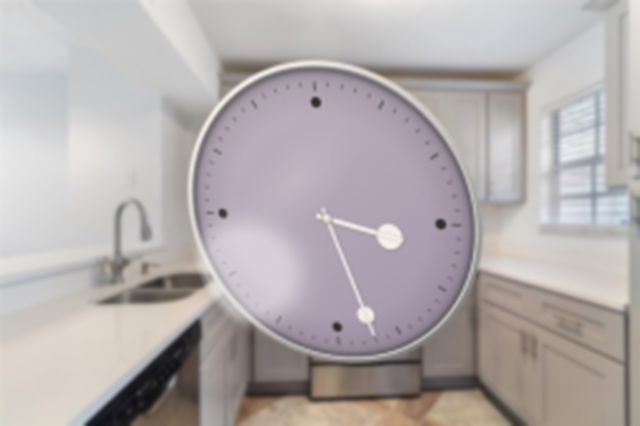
3h27
